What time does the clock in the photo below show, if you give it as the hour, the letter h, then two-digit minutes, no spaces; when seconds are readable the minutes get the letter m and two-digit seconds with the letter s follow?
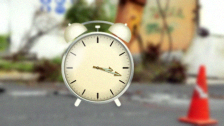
3h18
